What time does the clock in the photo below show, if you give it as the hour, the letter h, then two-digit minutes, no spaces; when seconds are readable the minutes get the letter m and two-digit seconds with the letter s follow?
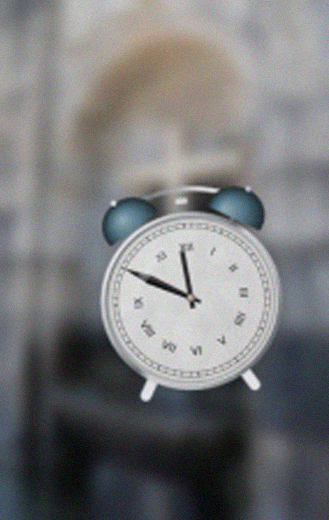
11h50
